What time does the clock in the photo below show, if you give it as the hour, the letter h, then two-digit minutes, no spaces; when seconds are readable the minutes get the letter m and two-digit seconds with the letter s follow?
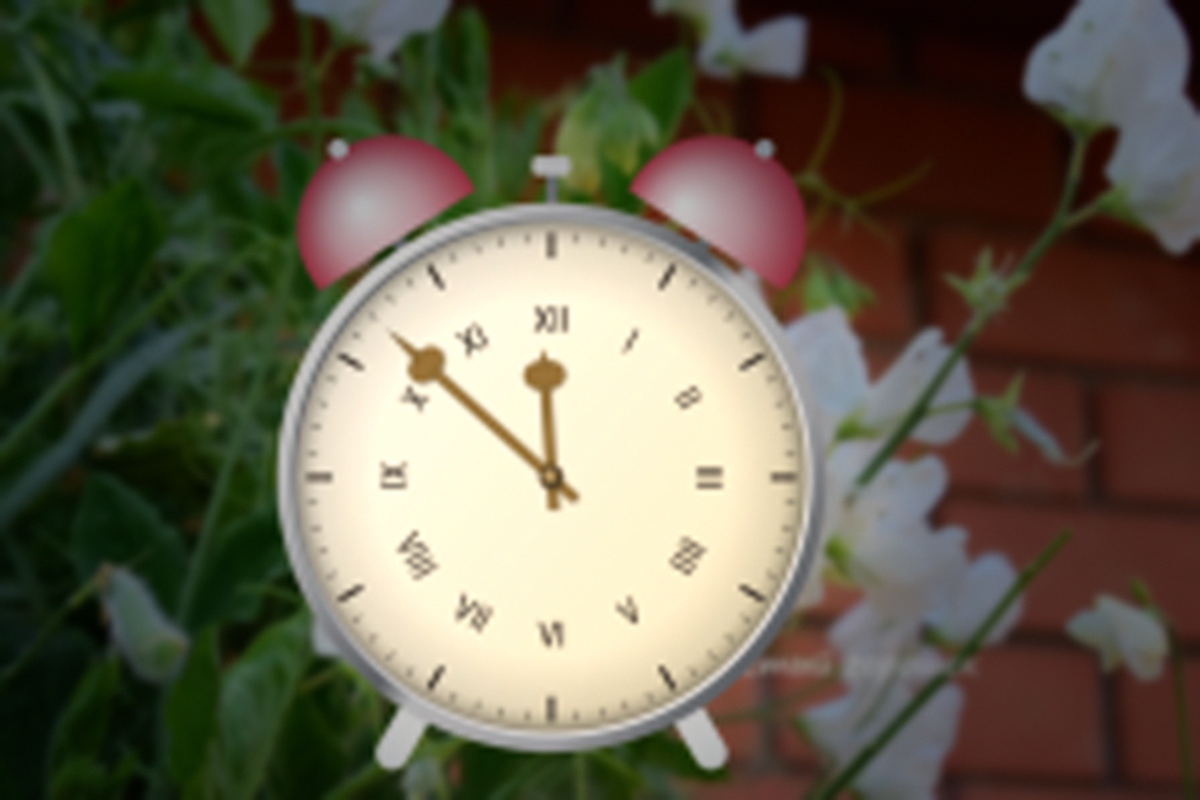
11h52
